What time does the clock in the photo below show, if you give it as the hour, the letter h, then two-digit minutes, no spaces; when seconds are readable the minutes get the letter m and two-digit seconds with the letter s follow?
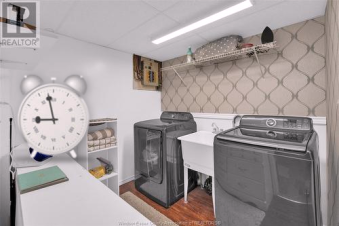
8h58
